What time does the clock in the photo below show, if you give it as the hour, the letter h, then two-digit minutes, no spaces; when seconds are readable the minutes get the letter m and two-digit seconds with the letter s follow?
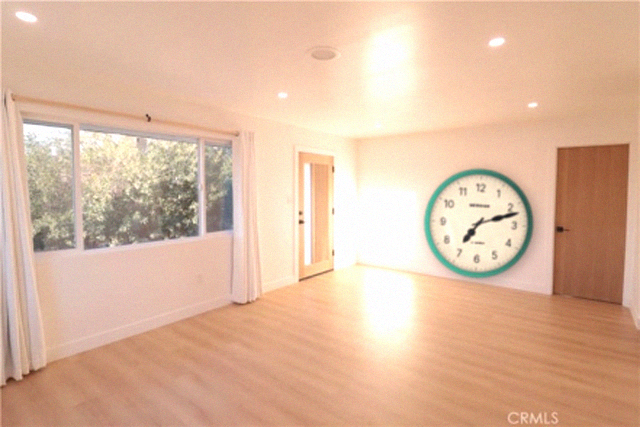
7h12
